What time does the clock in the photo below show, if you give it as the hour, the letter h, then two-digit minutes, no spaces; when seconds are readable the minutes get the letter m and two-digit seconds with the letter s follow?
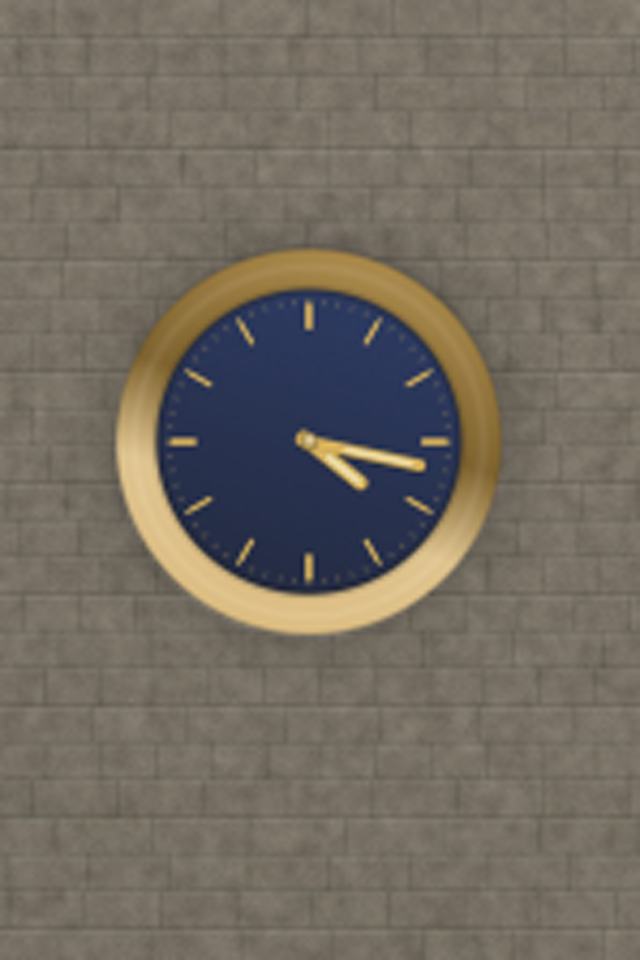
4h17
